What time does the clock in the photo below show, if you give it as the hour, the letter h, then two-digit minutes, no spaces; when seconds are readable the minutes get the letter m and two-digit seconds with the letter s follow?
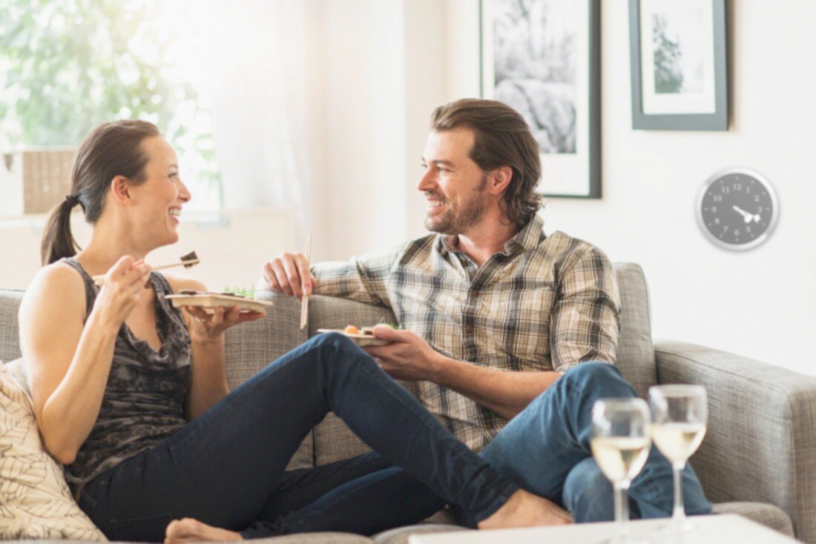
4h19
